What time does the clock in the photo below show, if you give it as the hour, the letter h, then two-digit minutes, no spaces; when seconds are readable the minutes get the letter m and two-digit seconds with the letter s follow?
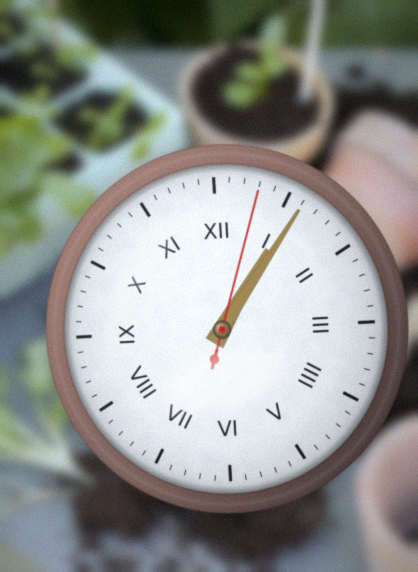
1h06m03s
